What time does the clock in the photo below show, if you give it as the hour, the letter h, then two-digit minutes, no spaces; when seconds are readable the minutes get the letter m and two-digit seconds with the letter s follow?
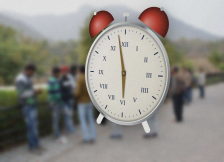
5h58
